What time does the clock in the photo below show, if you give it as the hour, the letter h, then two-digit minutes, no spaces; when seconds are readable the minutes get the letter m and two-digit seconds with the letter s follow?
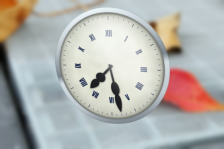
7h28
